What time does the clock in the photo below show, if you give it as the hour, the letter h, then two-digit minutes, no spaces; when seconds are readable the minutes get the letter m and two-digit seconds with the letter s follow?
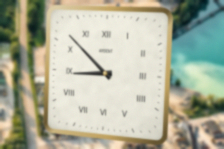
8h52
